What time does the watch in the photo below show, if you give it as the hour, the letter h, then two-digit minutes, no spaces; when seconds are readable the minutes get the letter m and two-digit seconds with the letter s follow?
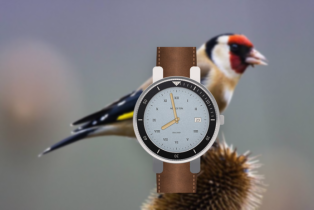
7h58
